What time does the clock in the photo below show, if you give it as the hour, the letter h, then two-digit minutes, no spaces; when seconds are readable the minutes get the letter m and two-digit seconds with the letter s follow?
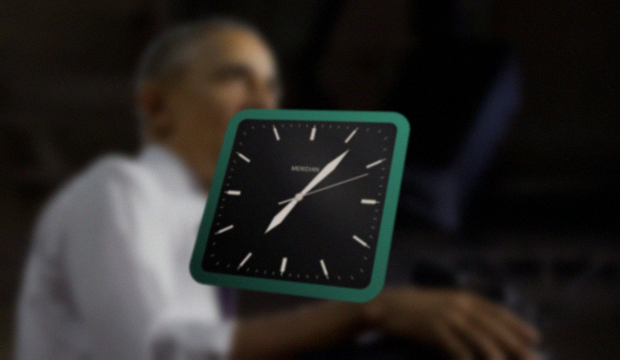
7h06m11s
